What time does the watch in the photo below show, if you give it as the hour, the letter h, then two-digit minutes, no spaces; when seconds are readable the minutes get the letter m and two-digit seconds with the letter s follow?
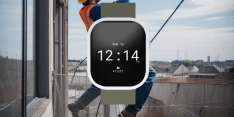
12h14
